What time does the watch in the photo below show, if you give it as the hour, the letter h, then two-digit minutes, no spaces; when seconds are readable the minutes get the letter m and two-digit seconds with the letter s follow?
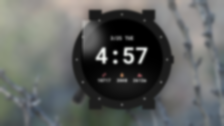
4h57
